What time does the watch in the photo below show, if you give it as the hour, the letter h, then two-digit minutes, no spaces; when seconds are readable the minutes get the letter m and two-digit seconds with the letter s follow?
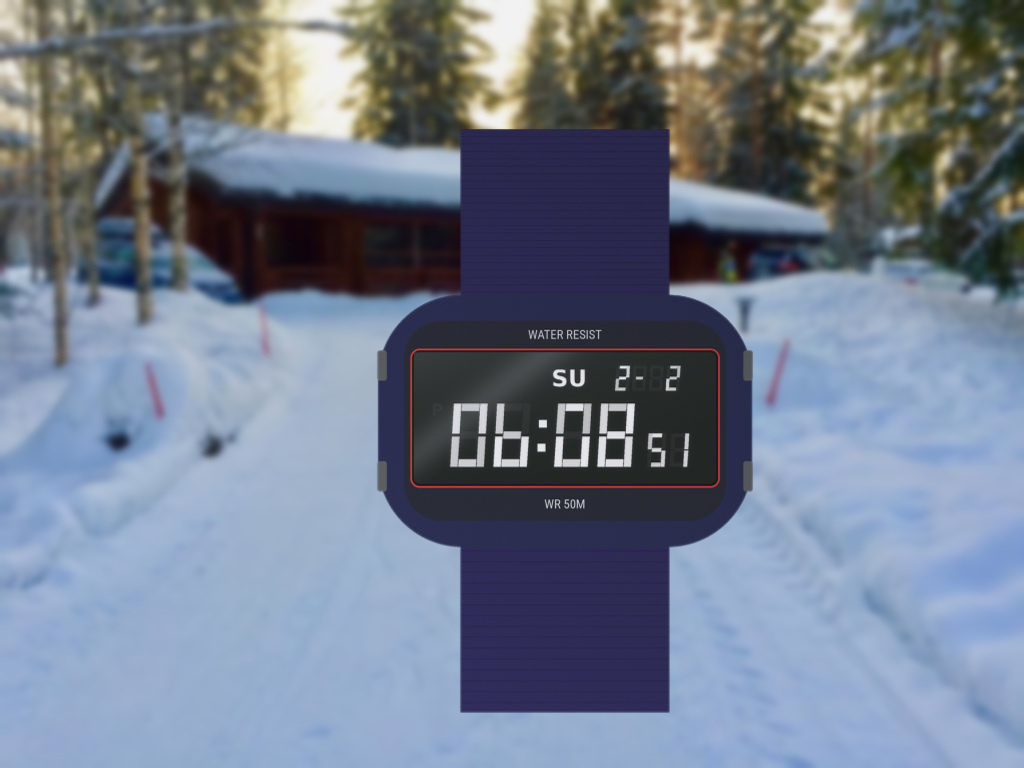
6h08m51s
